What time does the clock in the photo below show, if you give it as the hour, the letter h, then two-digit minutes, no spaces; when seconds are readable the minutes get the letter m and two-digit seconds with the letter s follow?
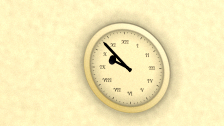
9h53
